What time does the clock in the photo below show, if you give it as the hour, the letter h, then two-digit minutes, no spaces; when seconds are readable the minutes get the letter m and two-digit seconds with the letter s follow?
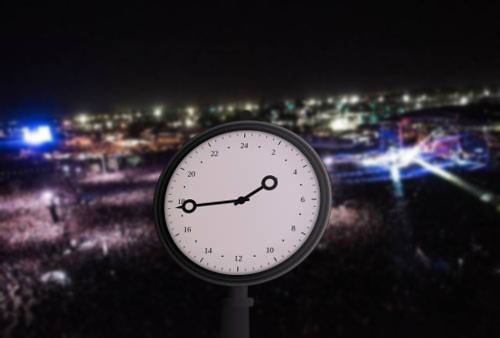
3h44
